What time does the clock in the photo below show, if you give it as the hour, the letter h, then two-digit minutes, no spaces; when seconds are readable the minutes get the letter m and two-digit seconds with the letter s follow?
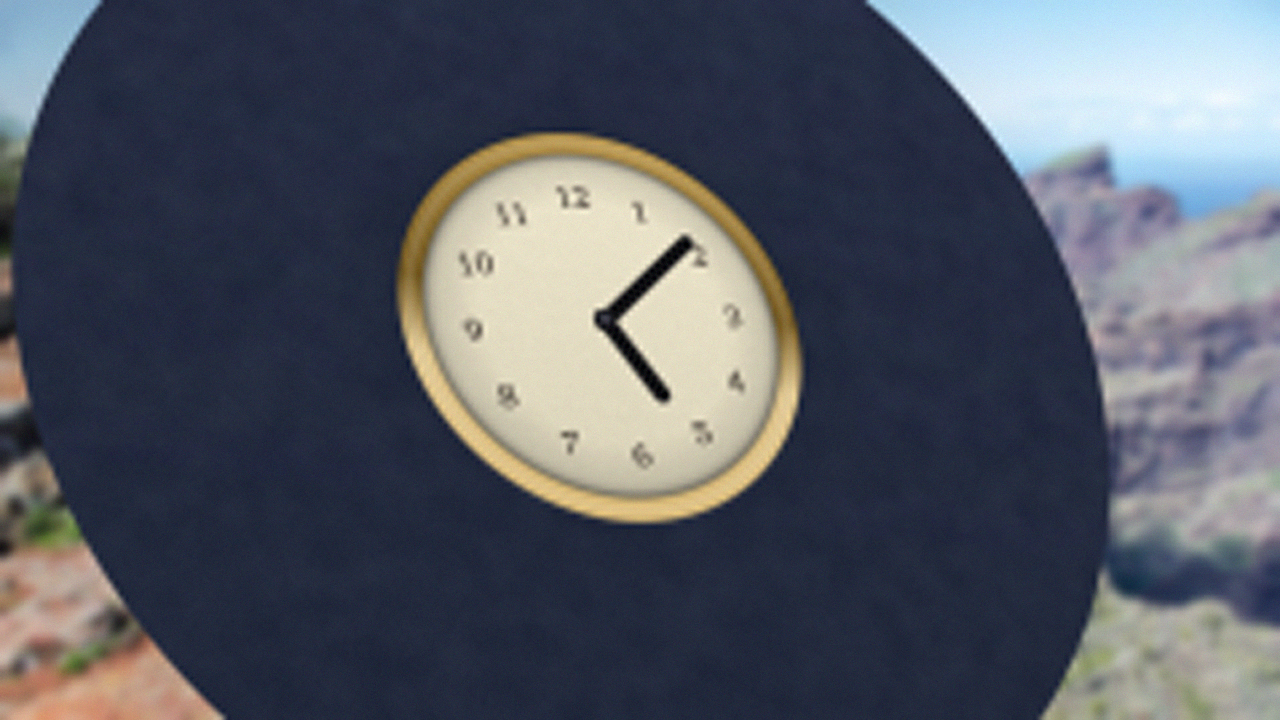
5h09
